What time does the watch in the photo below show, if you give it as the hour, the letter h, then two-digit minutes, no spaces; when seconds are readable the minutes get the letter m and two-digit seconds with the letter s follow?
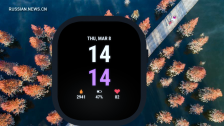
14h14
